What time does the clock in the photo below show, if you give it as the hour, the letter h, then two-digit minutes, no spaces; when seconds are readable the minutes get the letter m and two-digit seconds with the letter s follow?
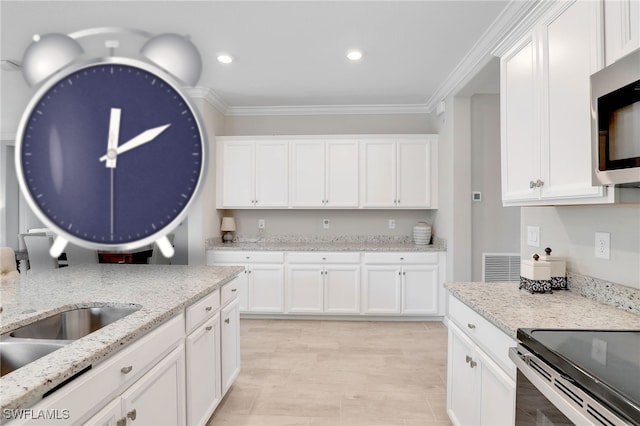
12h10m30s
